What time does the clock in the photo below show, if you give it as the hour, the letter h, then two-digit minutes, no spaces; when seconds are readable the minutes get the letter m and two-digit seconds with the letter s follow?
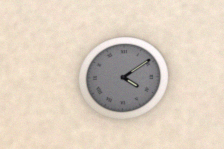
4h09
